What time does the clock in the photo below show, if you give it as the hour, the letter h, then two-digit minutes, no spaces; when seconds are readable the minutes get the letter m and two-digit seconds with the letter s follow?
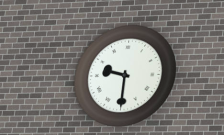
9h30
